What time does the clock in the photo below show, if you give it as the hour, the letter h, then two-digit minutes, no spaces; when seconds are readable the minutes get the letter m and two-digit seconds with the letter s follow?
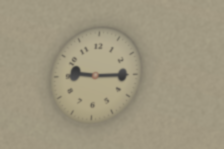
9h15
